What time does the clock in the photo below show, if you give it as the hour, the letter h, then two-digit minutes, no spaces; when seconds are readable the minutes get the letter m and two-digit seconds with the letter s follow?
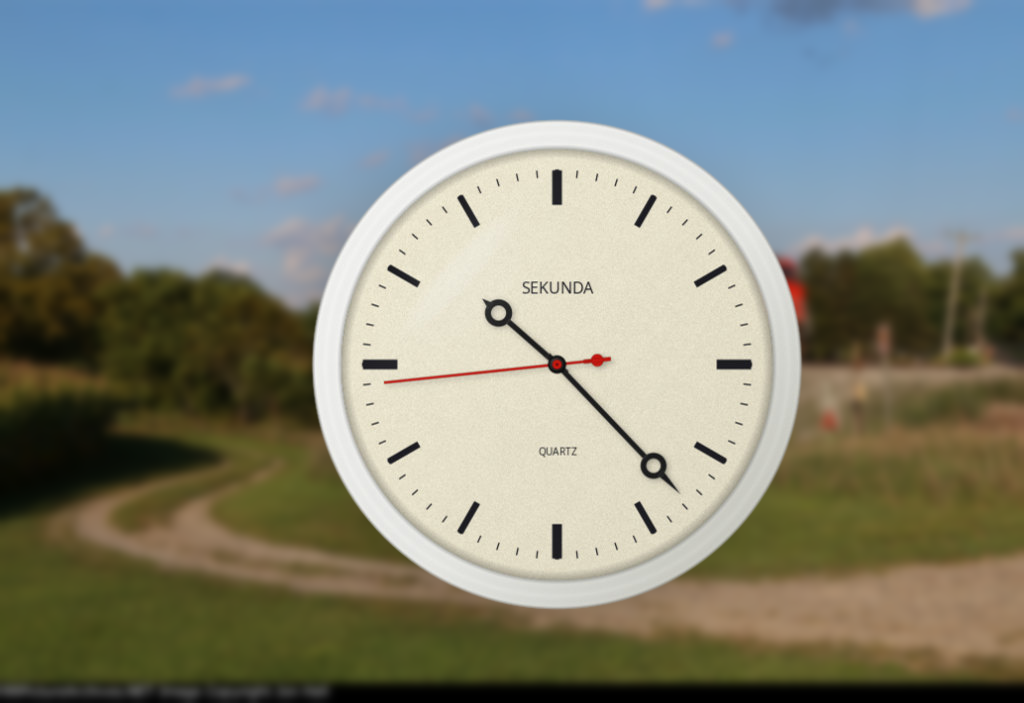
10h22m44s
